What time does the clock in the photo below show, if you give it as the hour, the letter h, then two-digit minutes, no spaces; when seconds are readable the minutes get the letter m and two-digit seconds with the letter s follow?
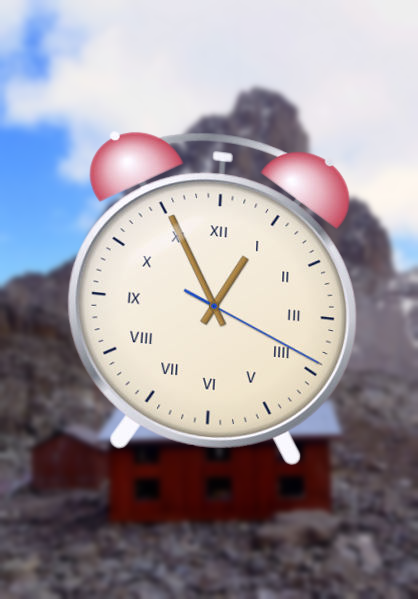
12h55m19s
